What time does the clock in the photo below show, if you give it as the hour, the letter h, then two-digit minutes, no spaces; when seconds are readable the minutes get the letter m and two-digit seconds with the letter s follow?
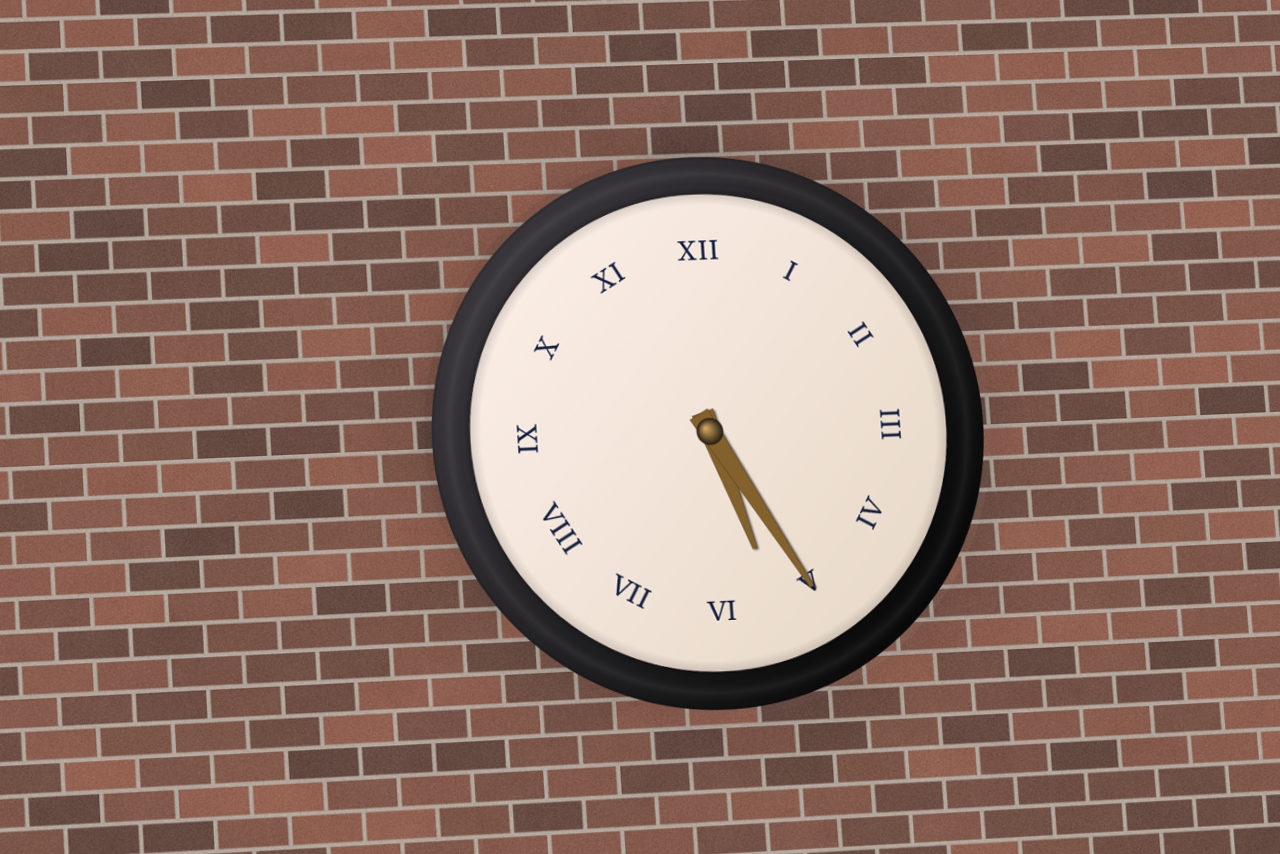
5h25
